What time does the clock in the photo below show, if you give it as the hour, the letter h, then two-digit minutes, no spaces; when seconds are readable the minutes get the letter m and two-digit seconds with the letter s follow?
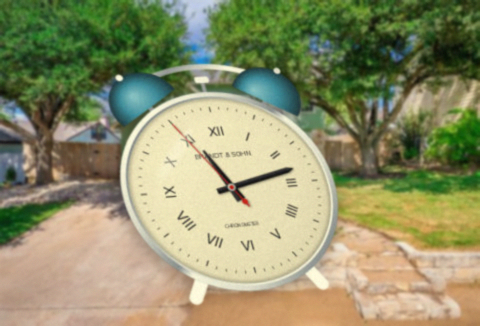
11h12m55s
